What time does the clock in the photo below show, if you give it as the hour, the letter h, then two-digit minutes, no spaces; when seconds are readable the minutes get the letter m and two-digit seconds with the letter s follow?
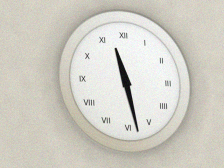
11h28
